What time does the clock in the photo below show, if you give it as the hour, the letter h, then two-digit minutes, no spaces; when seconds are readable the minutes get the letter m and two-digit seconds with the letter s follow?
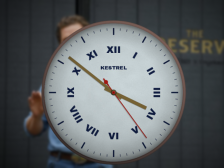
3h51m24s
